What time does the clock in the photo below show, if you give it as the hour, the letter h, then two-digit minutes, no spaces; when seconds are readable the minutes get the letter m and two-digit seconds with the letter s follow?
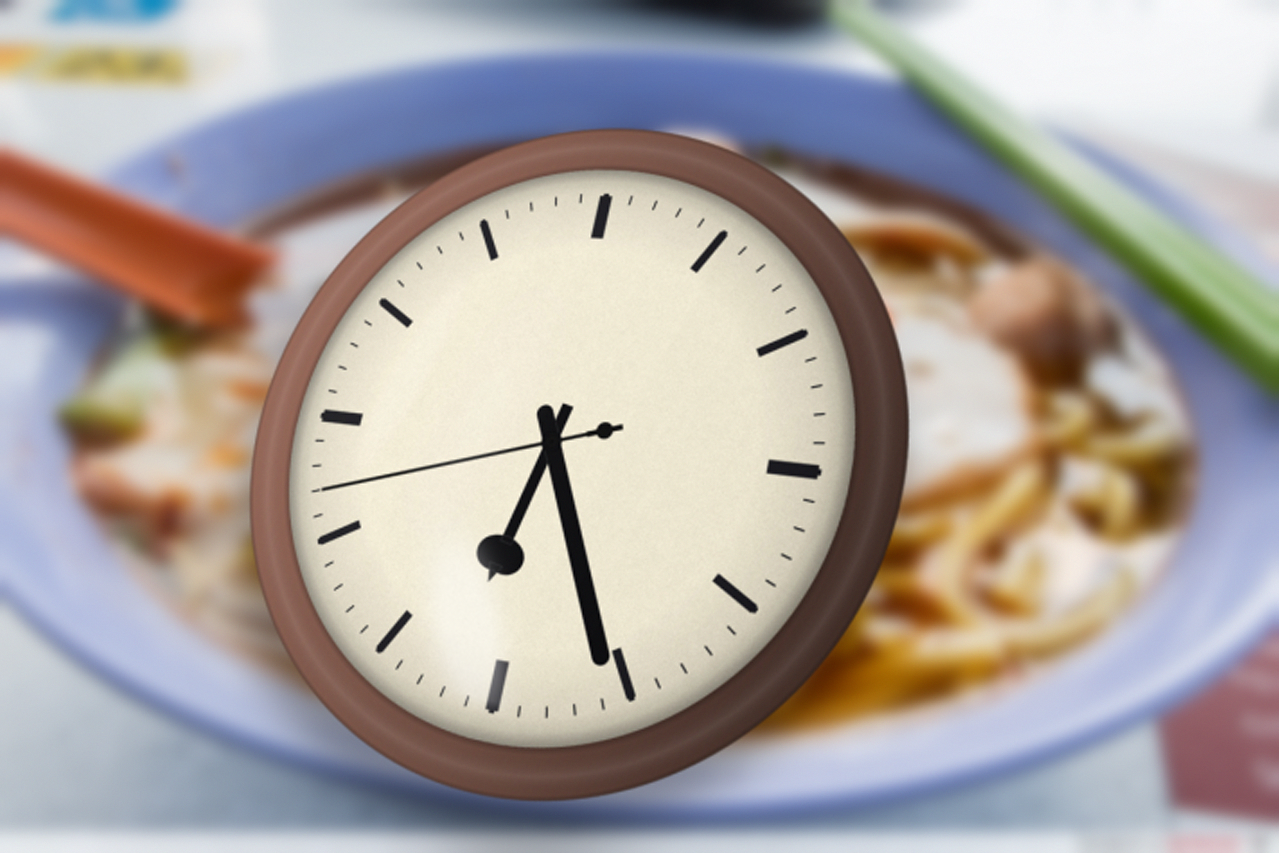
6h25m42s
